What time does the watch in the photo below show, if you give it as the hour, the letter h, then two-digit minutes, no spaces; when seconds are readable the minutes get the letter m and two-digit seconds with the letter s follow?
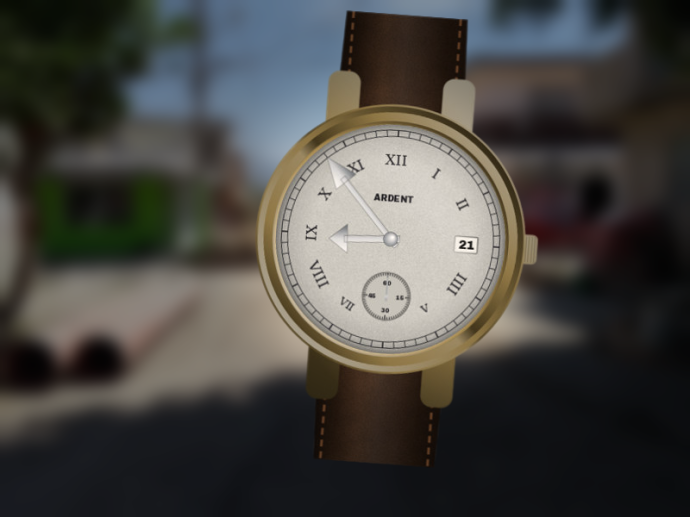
8h53
